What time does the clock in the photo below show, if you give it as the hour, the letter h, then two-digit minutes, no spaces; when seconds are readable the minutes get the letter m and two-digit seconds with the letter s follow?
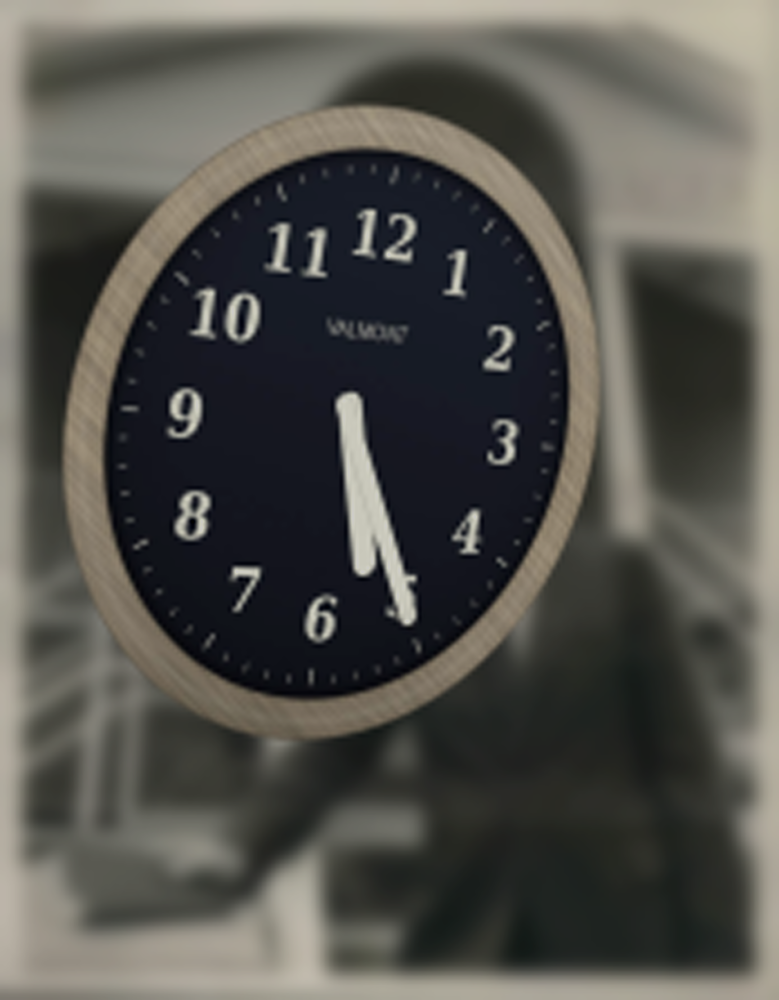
5h25
